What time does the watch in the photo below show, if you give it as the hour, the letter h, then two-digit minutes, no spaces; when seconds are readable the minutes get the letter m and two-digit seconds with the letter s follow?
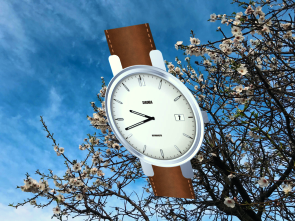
9h42
